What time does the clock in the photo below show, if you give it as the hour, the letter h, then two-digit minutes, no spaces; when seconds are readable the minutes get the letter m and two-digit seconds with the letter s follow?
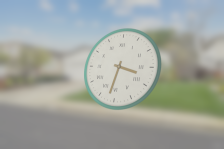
3h32
